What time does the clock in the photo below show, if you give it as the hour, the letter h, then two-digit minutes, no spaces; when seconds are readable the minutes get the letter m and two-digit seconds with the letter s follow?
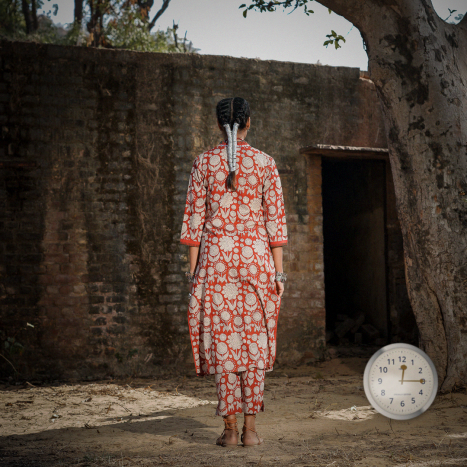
12h15
